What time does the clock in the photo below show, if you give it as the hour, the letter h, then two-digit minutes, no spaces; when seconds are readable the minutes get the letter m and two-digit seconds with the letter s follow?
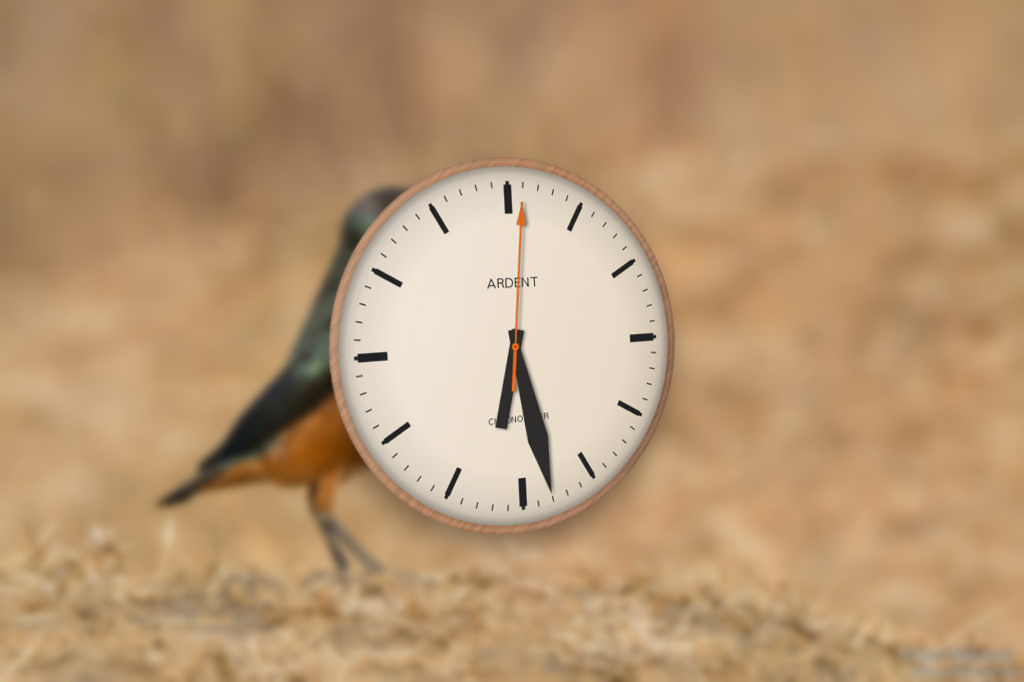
6h28m01s
